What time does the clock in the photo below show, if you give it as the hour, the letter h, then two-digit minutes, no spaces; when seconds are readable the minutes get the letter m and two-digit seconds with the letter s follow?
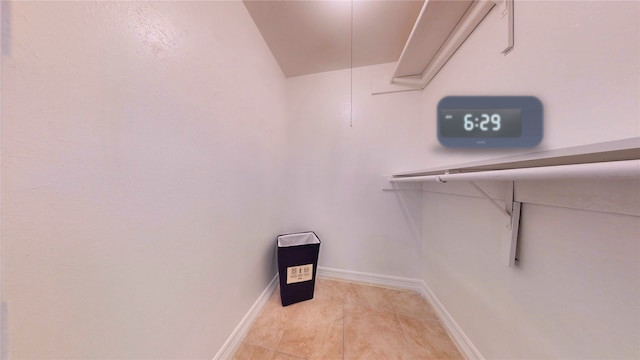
6h29
